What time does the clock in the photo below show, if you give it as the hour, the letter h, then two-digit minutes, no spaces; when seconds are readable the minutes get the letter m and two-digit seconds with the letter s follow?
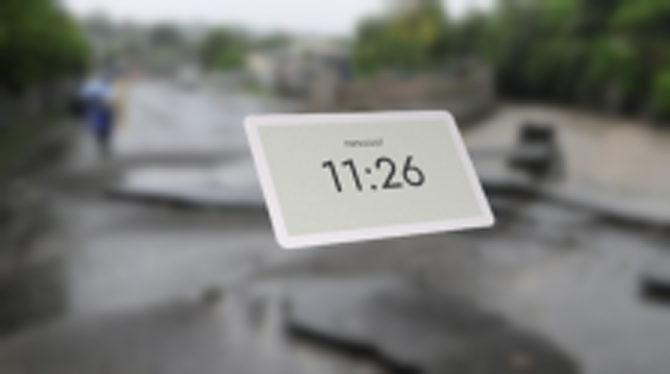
11h26
